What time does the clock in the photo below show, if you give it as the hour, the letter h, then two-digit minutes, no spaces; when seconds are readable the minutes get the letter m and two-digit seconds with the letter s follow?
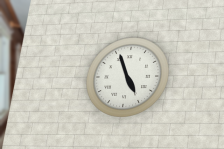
4h56
